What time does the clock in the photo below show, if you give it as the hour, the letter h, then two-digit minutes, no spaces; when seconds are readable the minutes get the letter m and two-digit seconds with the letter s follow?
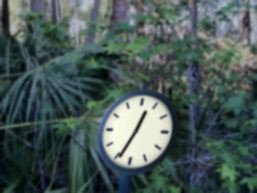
12h34
